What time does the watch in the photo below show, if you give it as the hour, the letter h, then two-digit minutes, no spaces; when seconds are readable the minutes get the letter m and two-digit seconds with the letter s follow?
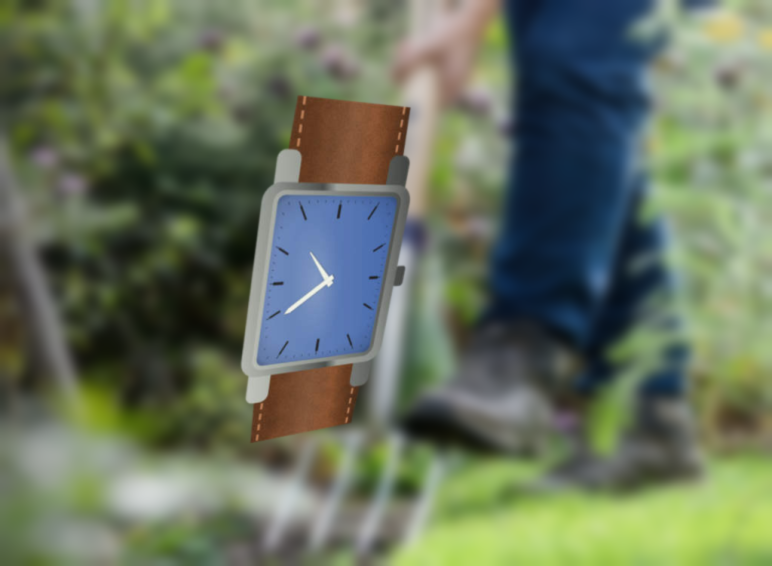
10h39
